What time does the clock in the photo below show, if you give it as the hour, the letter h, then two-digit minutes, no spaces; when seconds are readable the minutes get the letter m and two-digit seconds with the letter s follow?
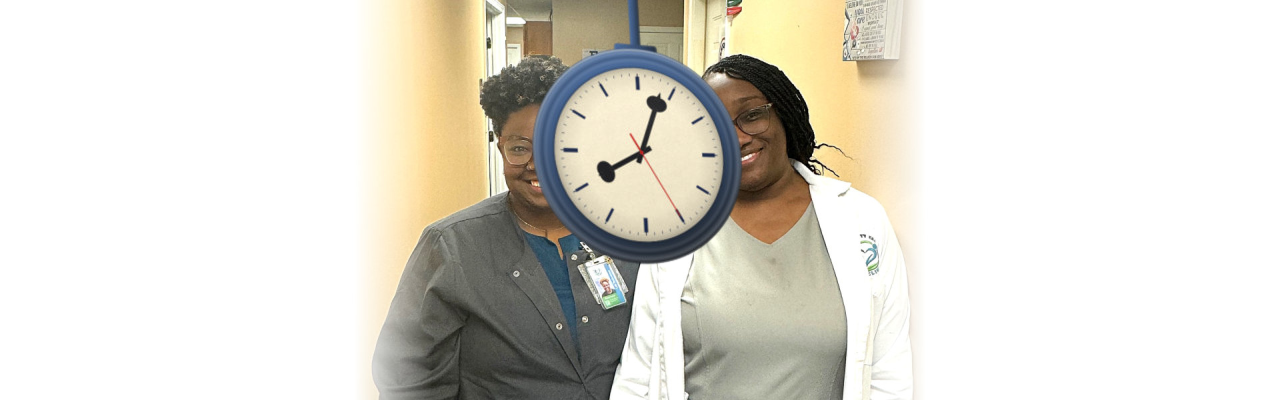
8h03m25s
